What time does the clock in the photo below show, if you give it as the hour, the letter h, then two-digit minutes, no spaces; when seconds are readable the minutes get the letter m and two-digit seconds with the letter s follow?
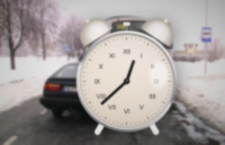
12h38
